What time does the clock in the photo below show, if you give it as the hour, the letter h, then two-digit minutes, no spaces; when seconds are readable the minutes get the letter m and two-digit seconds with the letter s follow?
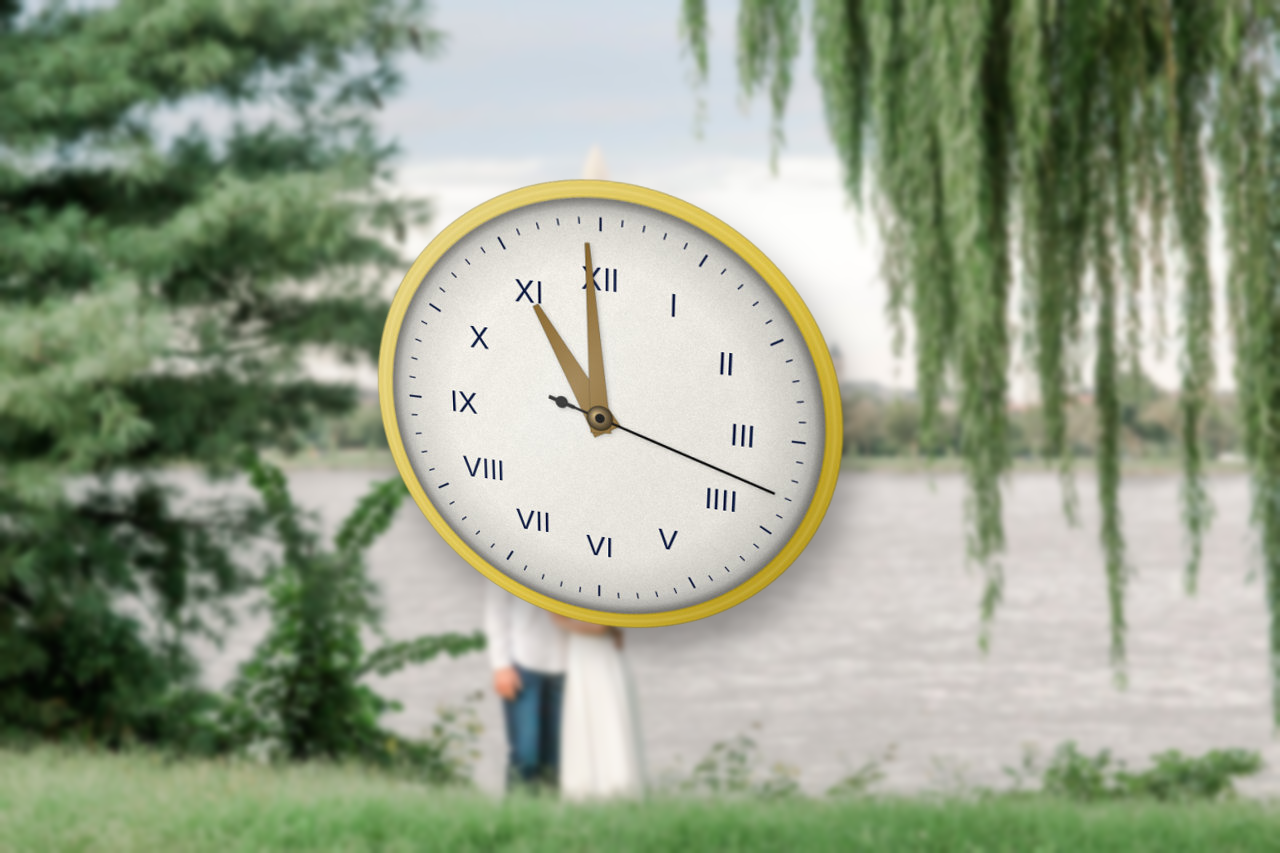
10h59m18s
